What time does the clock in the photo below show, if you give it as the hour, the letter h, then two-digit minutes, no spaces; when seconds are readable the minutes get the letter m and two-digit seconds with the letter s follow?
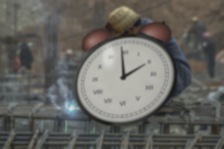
1h59
